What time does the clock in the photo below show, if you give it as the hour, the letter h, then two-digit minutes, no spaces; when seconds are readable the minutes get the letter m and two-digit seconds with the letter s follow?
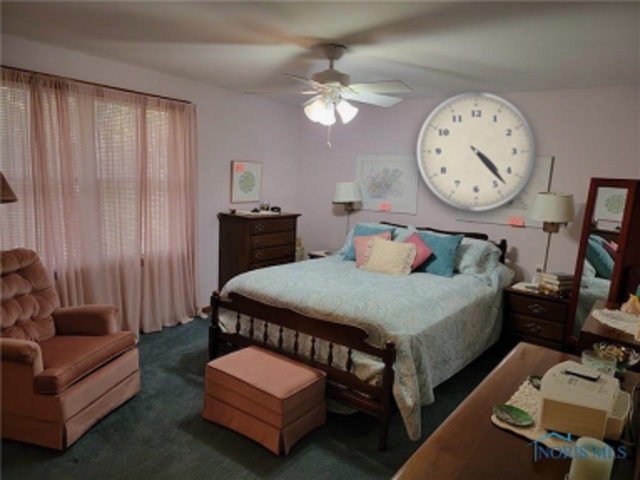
4h23
